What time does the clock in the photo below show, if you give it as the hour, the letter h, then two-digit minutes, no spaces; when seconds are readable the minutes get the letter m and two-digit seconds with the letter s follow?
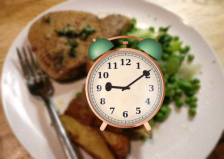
9h09
